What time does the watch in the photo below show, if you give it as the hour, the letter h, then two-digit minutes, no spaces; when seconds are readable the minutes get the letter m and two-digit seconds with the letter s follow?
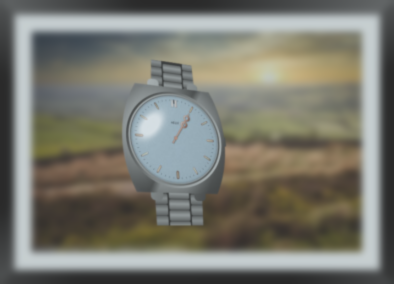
1h05
